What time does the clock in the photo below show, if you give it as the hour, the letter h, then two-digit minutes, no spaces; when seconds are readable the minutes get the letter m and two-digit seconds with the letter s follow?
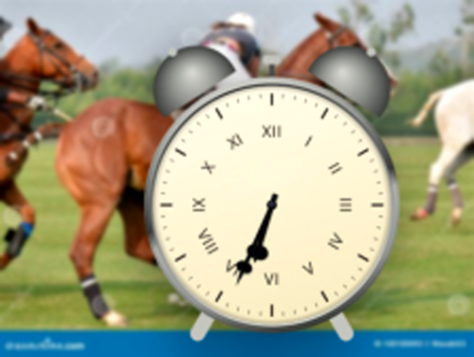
6h34
